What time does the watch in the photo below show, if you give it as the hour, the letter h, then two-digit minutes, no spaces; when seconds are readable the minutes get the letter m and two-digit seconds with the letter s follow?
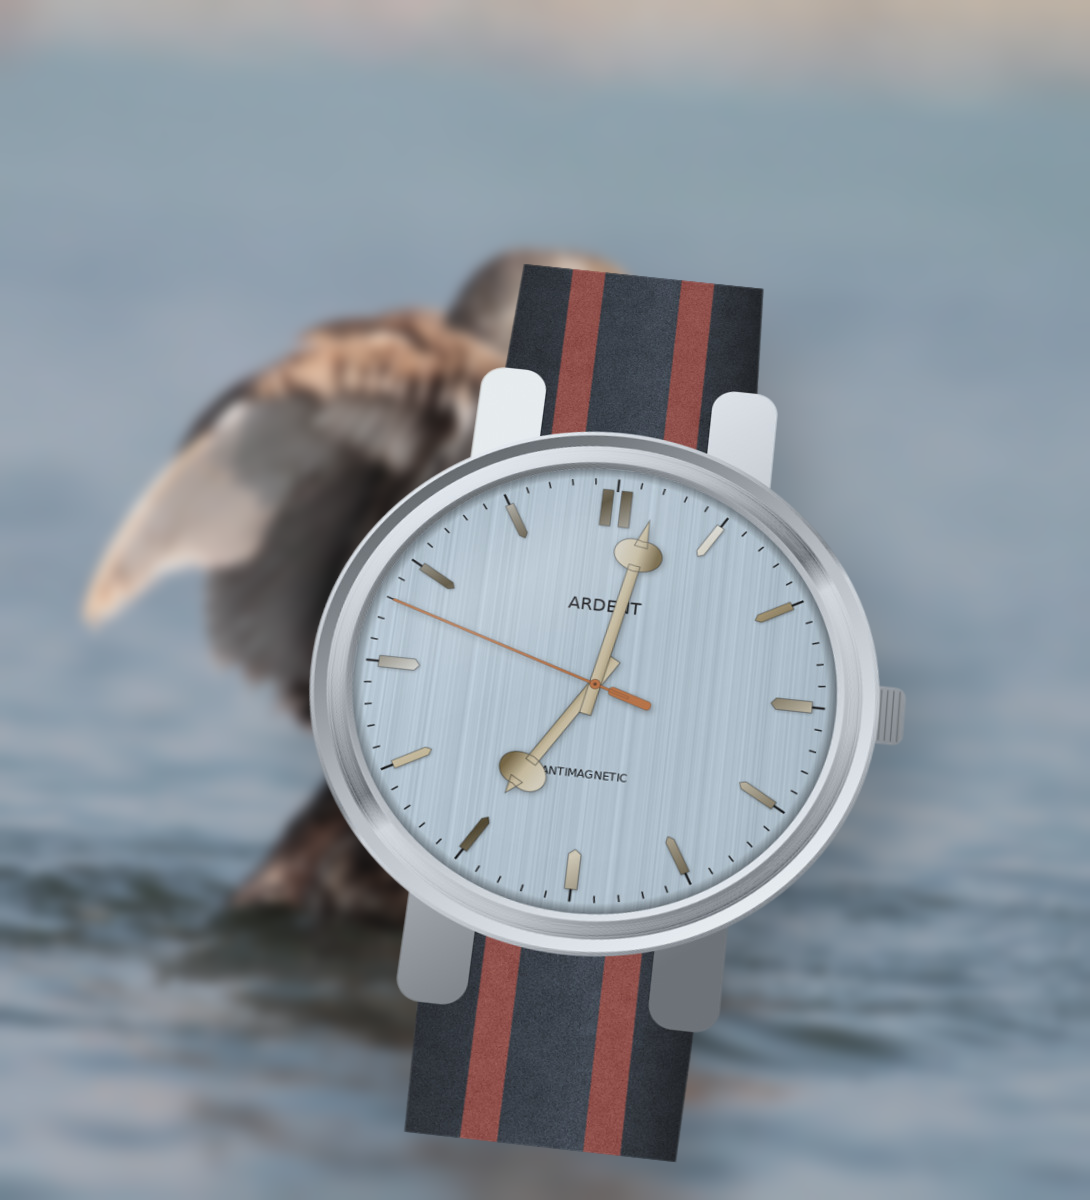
7h01m48s
